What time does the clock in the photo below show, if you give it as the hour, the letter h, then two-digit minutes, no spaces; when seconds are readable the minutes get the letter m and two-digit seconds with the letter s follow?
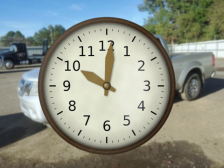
10h01
